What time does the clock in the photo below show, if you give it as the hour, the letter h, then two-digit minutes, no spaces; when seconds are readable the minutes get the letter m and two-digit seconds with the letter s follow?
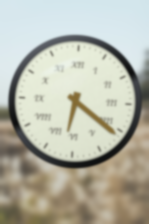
6h21
